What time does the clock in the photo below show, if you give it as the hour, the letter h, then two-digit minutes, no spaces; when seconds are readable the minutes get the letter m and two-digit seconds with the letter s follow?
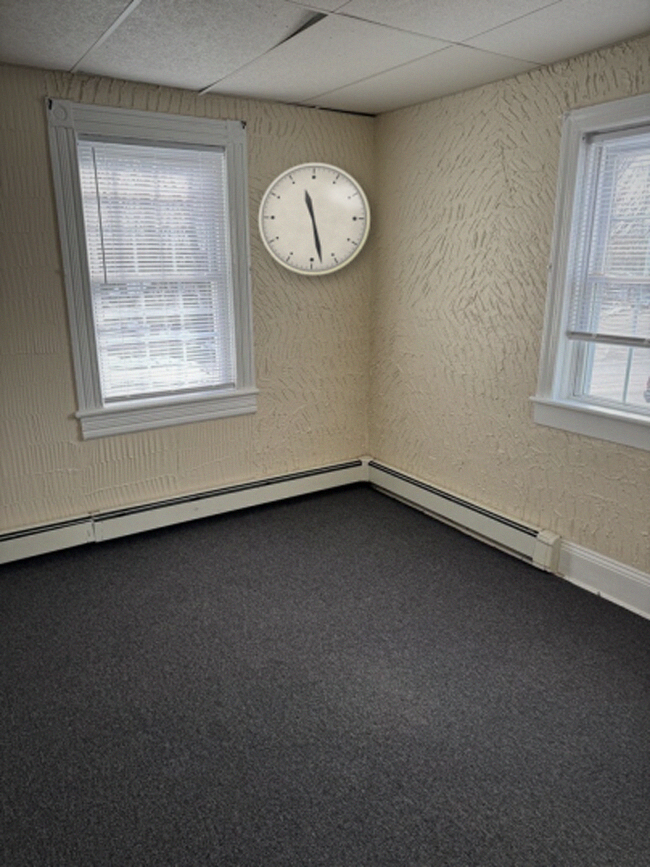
11h28
